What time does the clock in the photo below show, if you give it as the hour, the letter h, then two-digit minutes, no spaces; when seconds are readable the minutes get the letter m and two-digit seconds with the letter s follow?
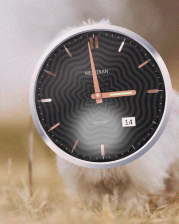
2h59
